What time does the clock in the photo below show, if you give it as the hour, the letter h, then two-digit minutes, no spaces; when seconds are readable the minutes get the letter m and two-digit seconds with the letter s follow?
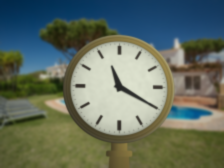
11h20
